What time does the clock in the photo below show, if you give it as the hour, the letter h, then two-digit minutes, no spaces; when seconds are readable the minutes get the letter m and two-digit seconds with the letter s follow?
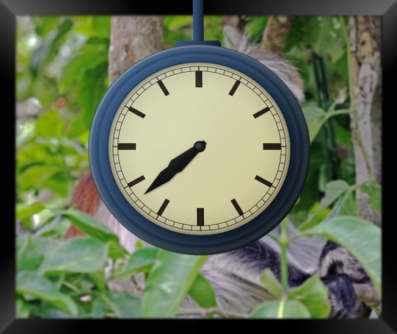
7h38
